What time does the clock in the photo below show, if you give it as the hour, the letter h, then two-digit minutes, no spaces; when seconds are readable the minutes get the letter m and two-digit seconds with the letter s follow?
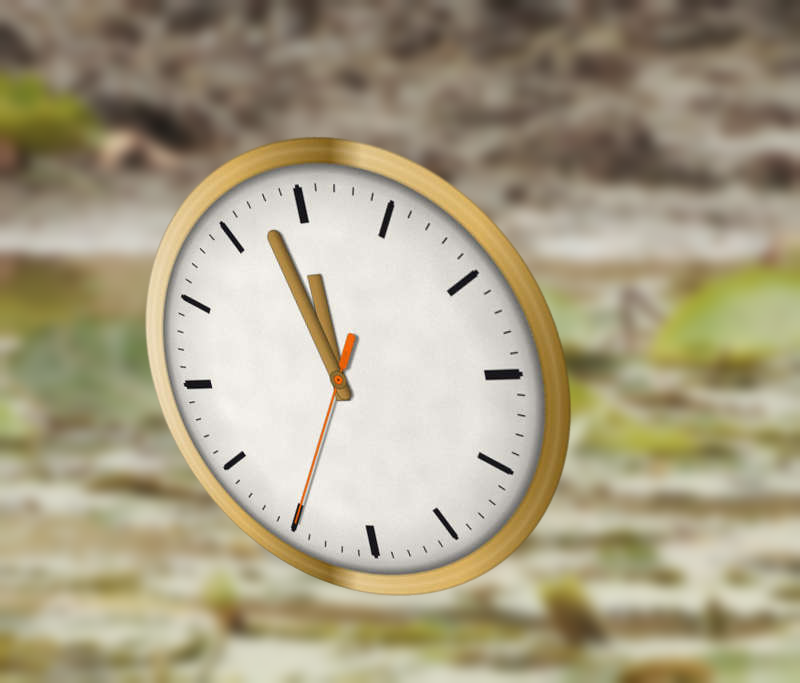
11h57m35s
